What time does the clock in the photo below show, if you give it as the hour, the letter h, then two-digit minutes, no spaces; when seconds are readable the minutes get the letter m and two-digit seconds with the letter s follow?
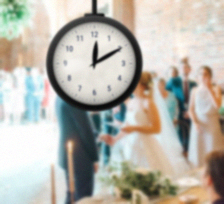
12h10
